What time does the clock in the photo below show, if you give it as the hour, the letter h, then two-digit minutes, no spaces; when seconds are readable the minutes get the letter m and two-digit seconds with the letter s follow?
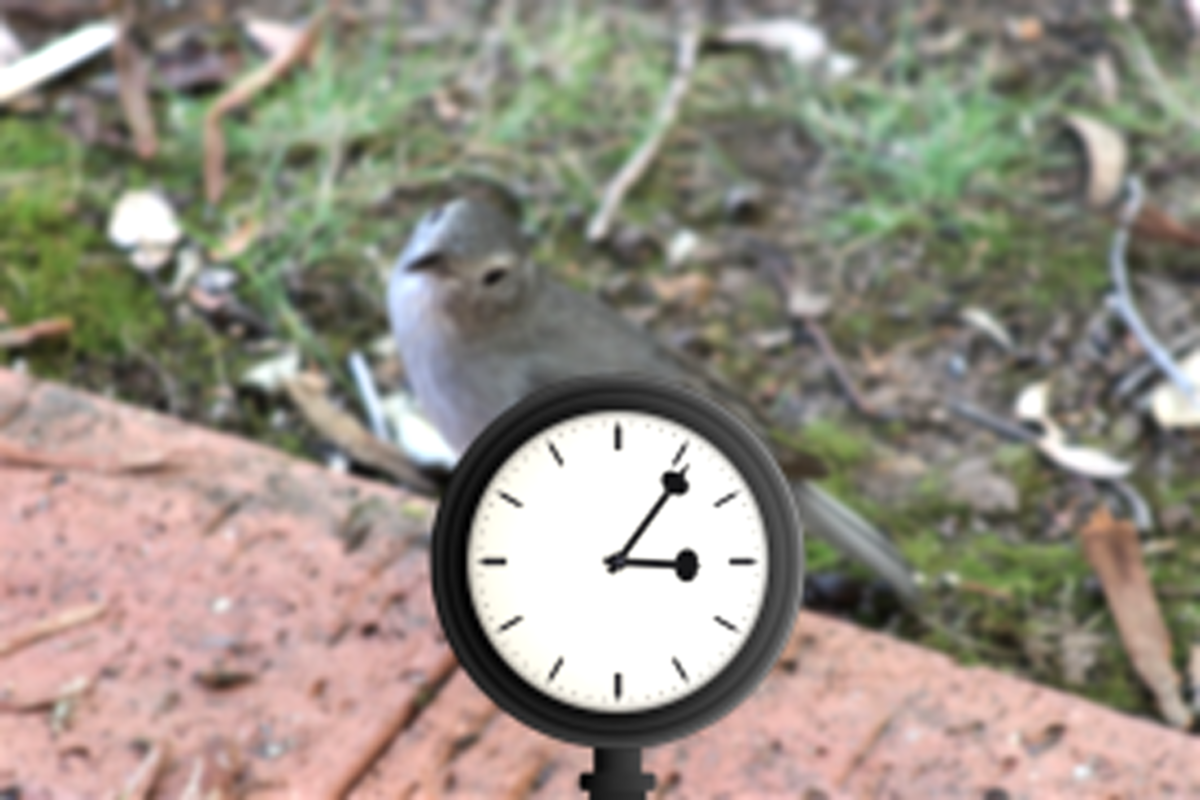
3h06
